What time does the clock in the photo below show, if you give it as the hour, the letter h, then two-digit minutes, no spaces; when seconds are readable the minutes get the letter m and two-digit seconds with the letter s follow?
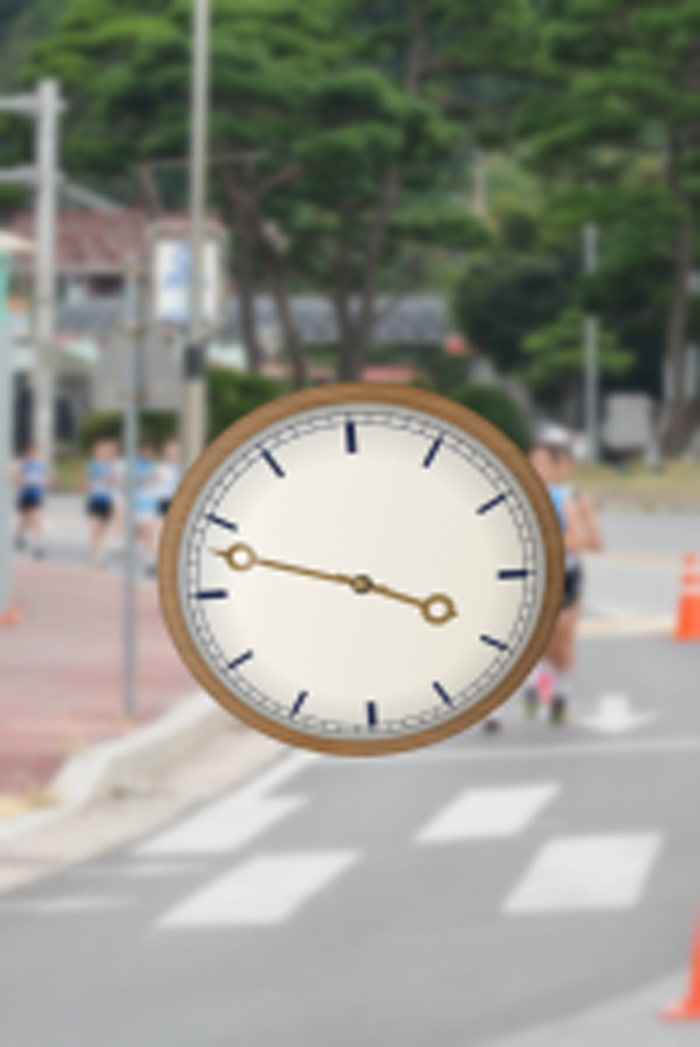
3h48
